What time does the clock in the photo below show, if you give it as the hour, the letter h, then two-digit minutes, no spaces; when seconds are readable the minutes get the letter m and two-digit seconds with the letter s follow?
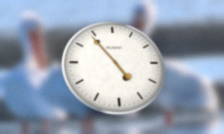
4h54
